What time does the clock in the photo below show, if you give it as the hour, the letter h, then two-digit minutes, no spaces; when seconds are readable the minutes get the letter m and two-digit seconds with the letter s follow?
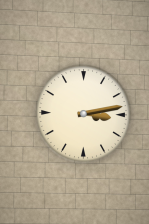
3h13
